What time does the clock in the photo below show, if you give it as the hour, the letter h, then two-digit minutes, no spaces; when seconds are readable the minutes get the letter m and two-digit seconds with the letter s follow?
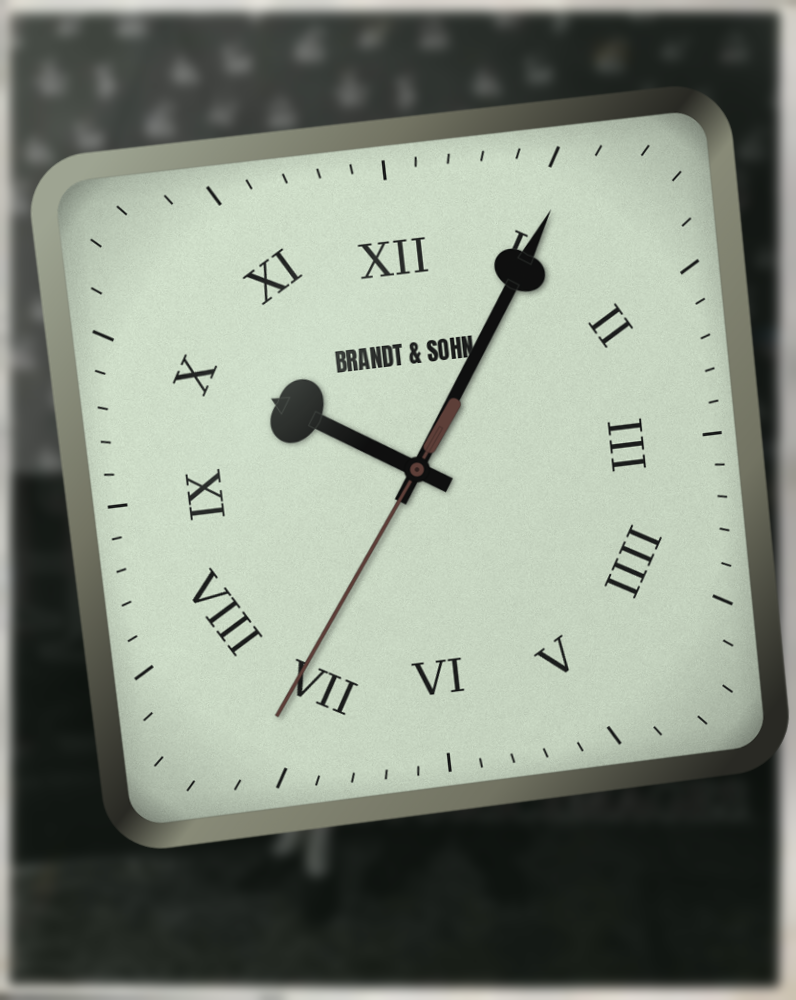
10h05m36s
